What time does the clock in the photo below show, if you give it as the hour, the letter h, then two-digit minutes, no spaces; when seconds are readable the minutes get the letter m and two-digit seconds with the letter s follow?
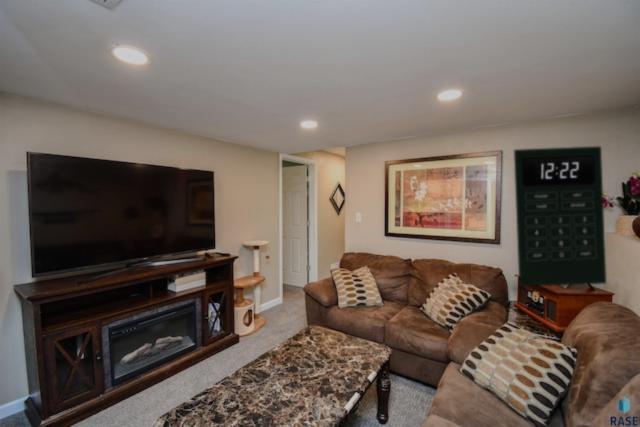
12h22
